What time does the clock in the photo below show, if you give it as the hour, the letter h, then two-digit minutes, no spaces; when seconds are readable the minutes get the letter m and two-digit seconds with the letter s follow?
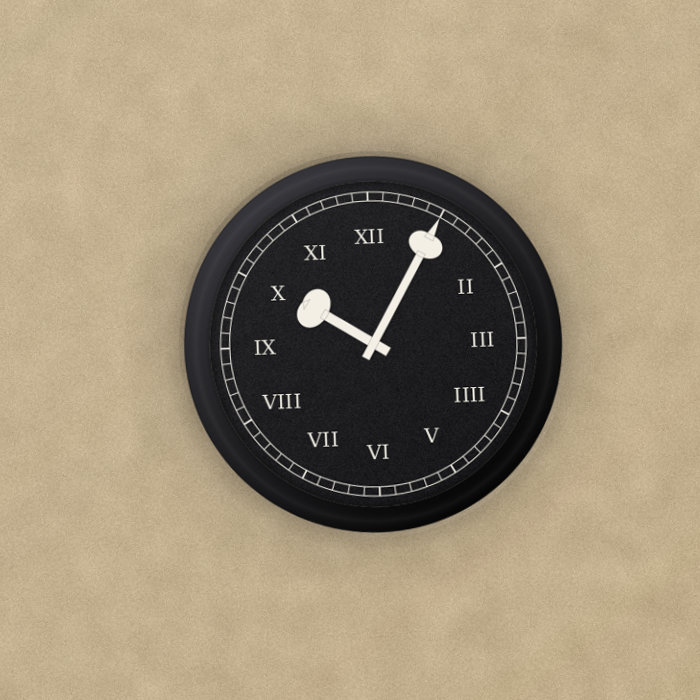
10h05
